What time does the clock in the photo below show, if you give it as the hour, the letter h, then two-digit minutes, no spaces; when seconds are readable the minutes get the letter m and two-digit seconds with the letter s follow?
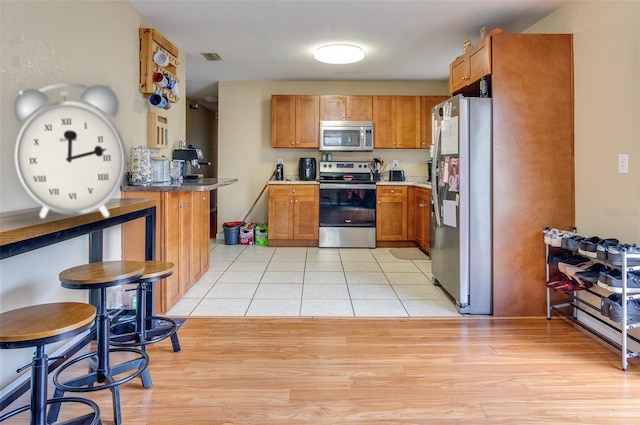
12h13
